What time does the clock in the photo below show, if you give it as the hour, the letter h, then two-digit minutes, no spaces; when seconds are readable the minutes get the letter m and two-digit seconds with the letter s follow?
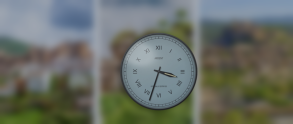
3h33
